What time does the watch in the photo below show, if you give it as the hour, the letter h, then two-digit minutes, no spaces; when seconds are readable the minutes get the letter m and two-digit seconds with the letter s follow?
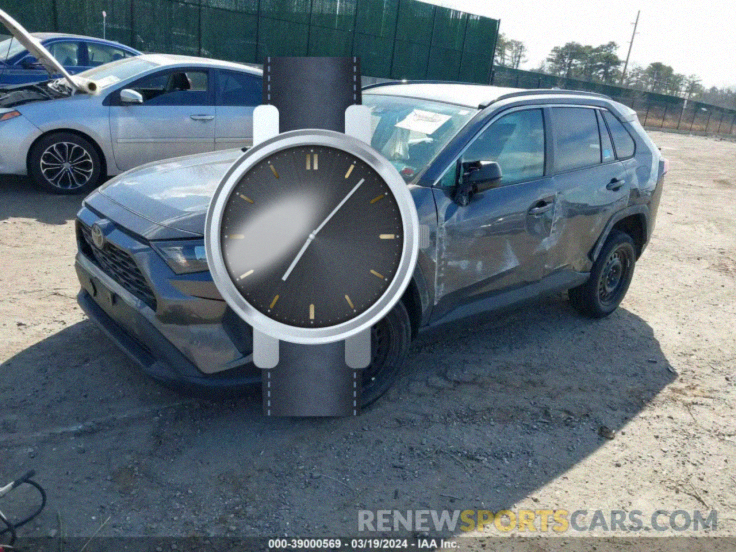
7h07
